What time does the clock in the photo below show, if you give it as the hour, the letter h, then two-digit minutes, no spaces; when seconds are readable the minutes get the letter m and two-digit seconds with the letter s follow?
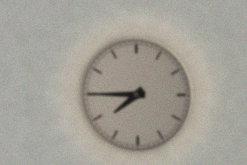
7h45
